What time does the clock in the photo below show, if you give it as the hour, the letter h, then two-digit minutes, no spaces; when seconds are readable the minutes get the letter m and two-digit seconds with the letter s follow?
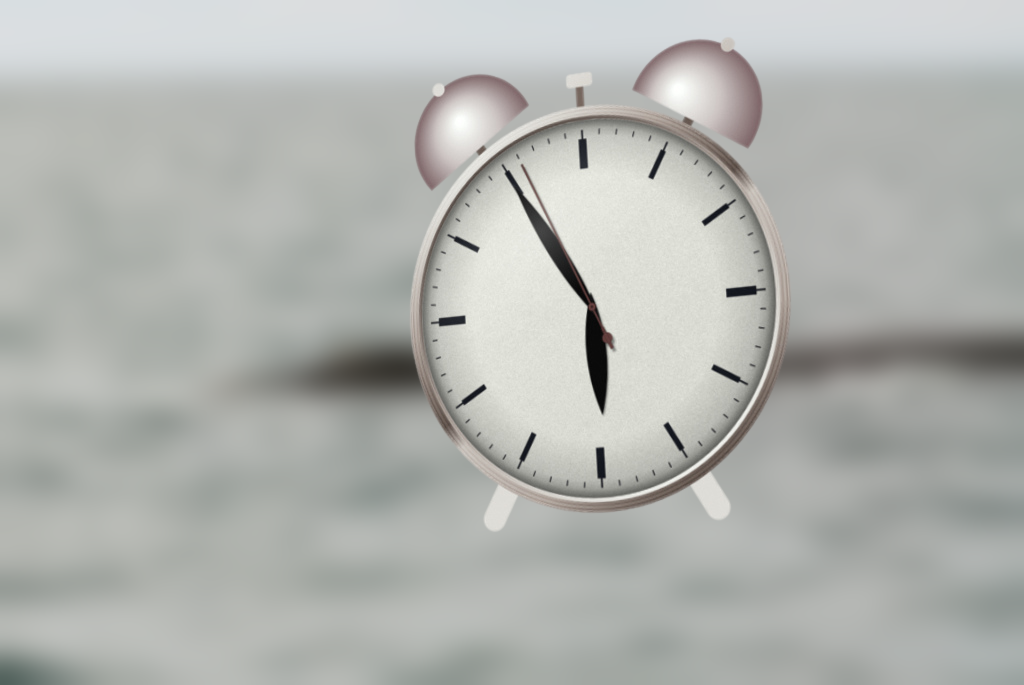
5h54m56s
